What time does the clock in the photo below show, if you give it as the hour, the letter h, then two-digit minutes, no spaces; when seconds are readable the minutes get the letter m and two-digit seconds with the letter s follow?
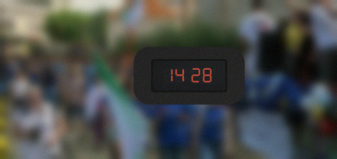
14h28
